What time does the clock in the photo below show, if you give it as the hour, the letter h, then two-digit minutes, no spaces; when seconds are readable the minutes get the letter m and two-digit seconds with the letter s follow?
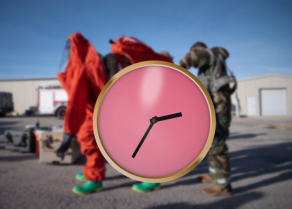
2h35
